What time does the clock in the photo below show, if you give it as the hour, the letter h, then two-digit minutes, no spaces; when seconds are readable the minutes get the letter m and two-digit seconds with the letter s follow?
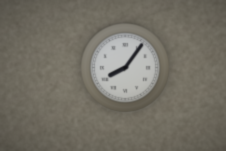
8h06
